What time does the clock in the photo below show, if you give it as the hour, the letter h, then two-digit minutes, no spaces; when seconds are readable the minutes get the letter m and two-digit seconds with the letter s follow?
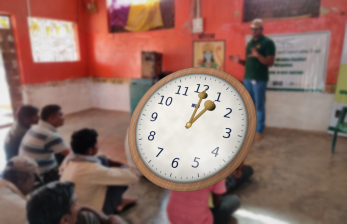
1h01
